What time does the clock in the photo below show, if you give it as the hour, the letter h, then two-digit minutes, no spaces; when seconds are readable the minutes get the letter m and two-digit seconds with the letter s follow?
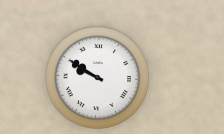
9h50
